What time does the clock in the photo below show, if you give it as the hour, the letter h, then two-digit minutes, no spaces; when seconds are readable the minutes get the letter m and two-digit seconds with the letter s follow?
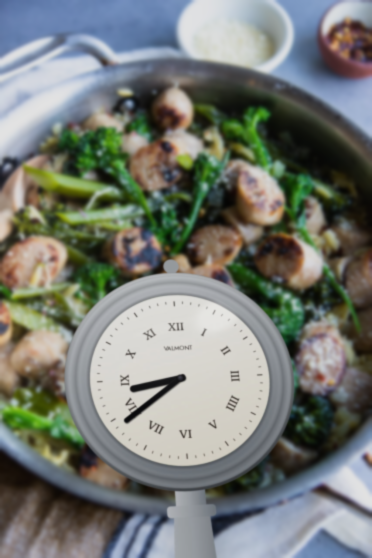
8h39
